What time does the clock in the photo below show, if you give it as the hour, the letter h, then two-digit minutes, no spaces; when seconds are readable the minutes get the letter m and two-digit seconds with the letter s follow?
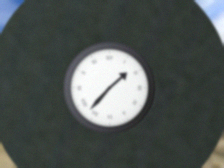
1h37
